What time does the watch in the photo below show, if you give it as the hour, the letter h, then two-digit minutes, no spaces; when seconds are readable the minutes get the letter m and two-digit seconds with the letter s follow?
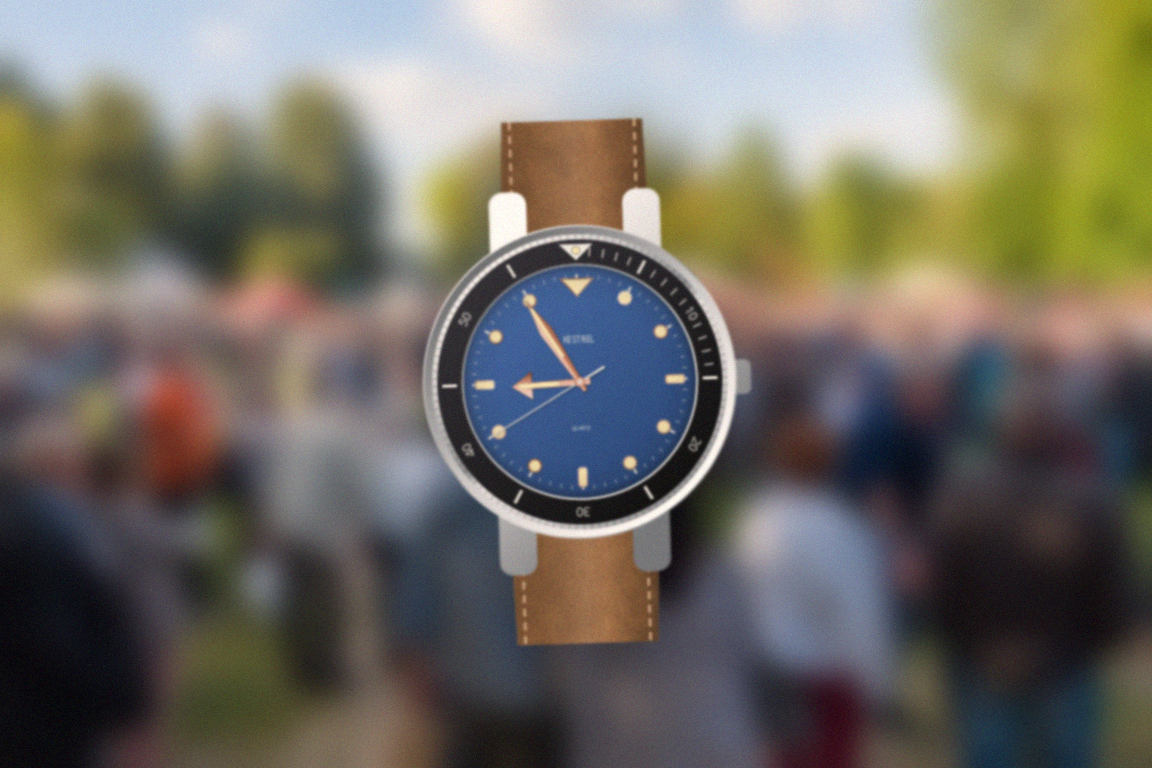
8h54m40s
